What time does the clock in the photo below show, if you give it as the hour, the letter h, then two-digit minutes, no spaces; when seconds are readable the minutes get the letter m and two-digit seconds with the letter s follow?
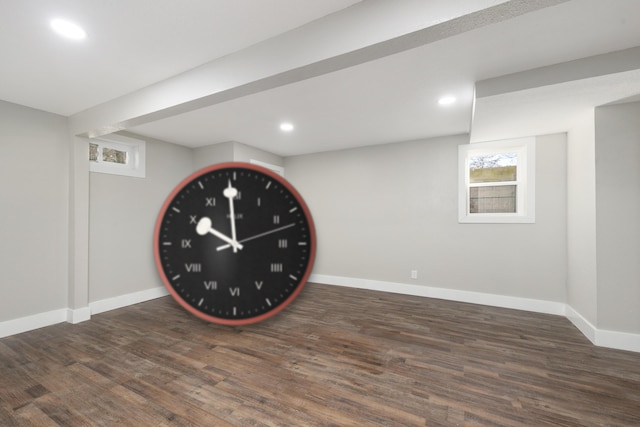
9h59m12s
